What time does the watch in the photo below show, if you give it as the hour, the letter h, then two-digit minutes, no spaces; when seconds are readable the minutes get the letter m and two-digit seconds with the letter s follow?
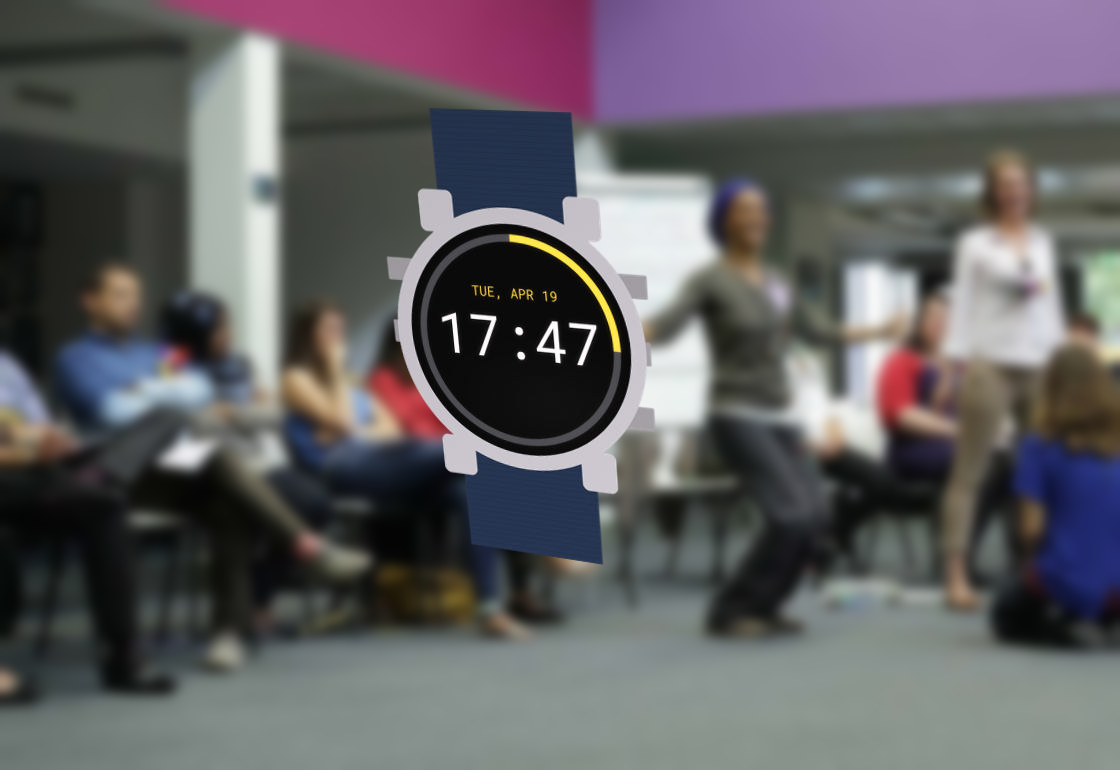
17h47
